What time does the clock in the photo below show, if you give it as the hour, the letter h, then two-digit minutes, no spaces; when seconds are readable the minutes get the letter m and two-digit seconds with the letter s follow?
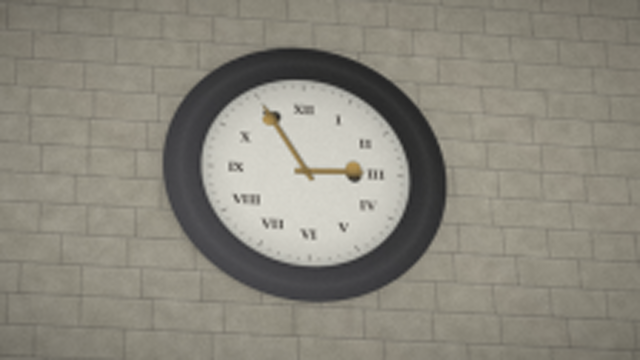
2h55
